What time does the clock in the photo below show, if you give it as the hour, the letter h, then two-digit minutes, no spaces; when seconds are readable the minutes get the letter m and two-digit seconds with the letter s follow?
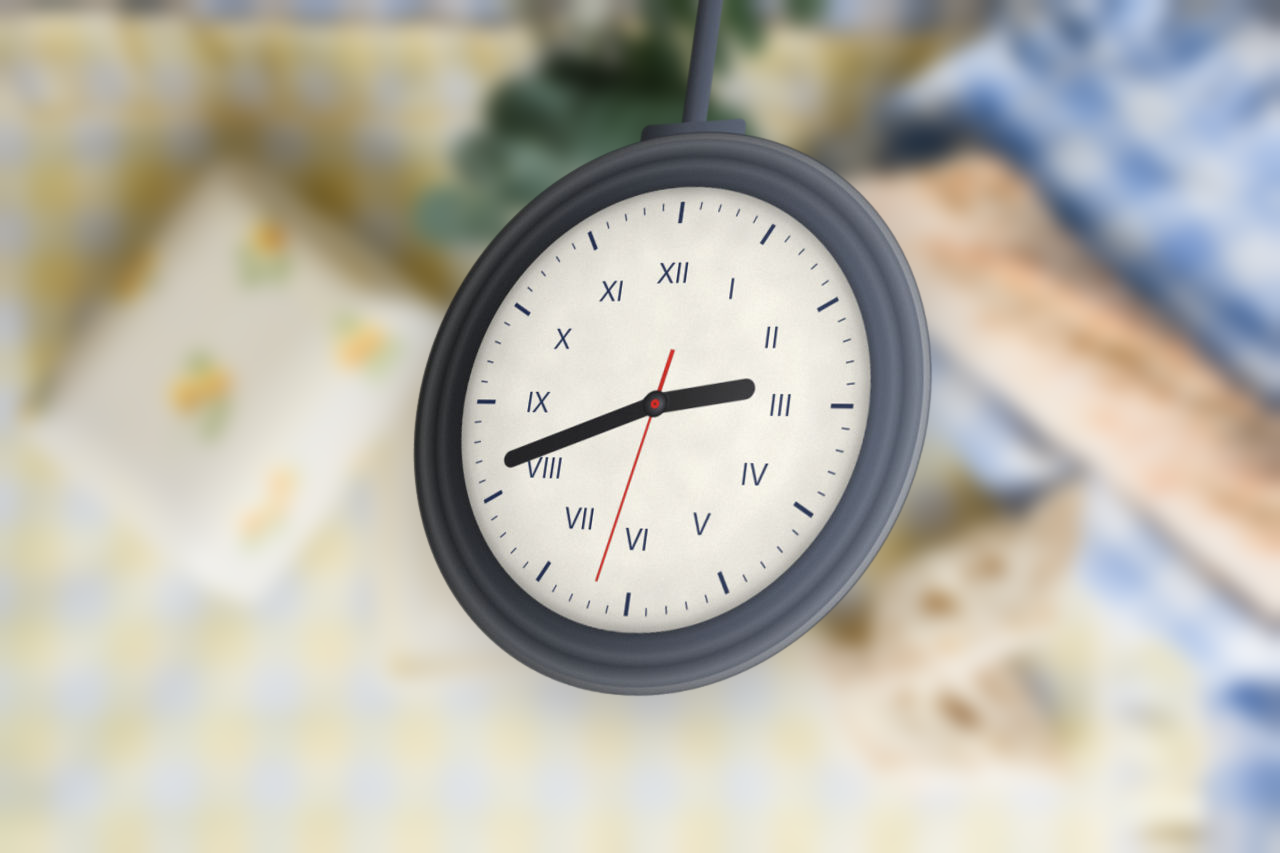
2h41m32s
